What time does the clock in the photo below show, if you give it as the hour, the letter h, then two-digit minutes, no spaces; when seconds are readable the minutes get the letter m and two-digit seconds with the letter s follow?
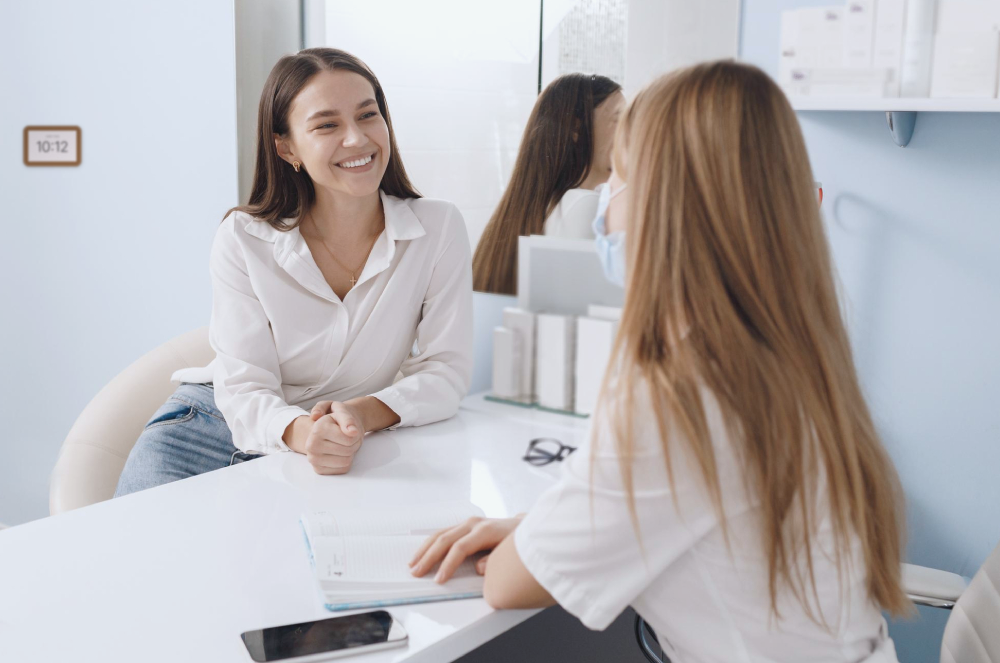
10h12
